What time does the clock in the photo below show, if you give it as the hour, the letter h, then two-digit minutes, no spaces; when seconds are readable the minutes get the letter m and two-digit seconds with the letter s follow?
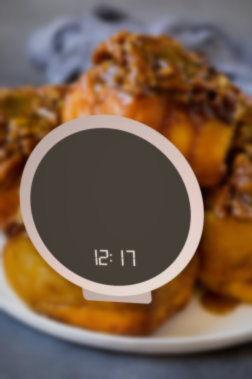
12h17
